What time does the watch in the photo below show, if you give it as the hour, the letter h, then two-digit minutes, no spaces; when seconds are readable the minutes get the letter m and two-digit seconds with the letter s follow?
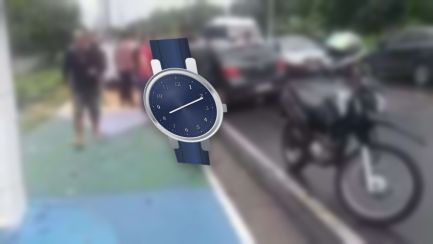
8h11
